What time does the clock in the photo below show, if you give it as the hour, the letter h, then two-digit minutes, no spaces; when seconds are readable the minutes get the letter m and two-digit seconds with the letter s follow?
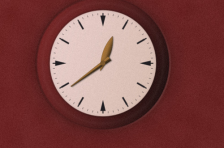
12h39
